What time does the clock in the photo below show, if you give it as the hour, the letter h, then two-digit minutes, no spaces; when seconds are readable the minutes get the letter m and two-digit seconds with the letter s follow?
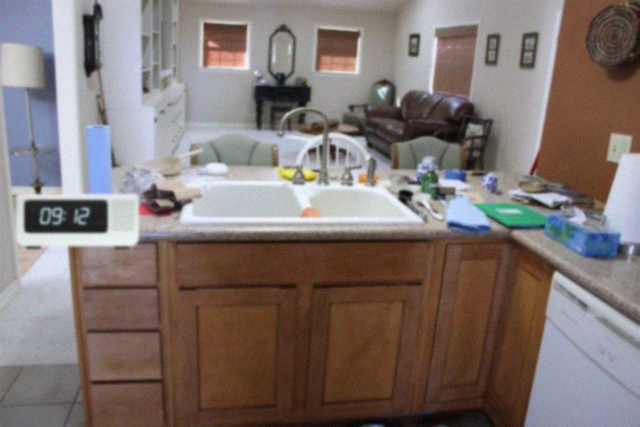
9h12
